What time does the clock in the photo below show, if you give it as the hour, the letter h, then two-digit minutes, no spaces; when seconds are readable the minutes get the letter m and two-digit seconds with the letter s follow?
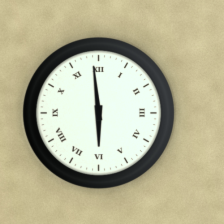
5h59
